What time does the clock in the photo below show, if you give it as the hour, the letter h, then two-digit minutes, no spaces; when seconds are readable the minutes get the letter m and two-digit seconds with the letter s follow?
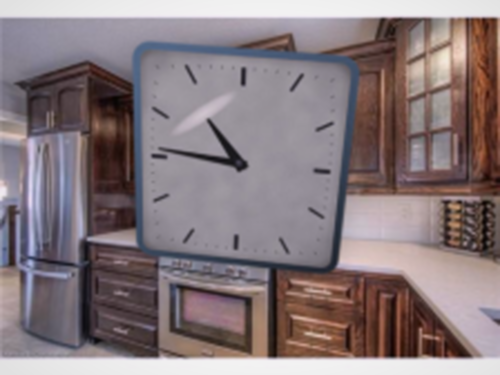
10h46
